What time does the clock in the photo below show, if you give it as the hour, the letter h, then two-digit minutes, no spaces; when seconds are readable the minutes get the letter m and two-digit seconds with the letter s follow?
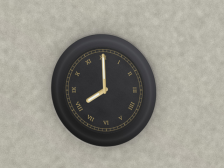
8h00
